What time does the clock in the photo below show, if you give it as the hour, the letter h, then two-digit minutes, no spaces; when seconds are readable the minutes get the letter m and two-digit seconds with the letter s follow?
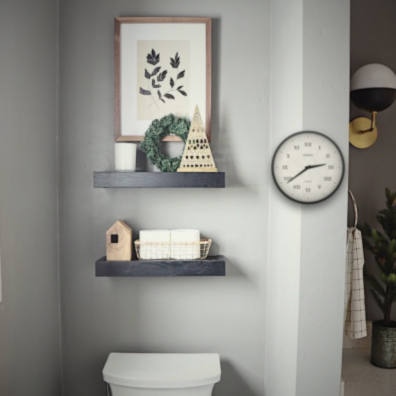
2h39
